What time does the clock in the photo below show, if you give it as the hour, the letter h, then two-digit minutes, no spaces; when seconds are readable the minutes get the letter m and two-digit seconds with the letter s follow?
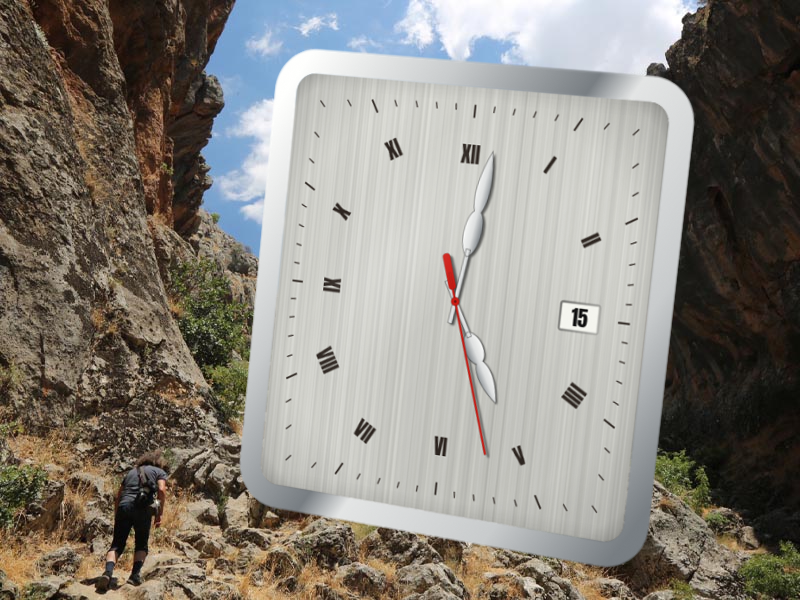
5h01m27s
